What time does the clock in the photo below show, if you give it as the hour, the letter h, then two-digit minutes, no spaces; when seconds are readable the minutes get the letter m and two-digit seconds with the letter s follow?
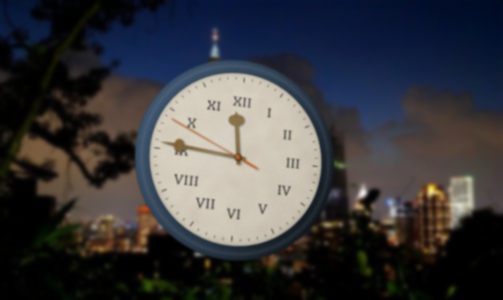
11h45m49s
